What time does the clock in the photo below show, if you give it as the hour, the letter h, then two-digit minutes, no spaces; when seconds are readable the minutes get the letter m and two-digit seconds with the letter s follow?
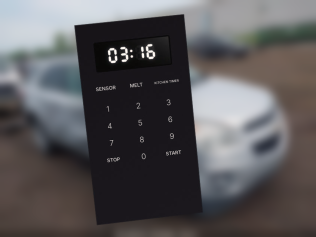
3h16
